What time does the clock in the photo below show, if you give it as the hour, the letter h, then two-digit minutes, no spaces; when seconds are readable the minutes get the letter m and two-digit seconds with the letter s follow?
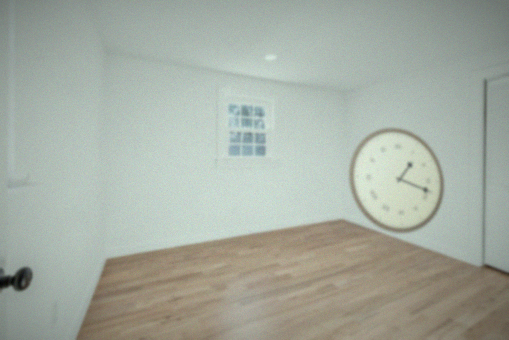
1h18
